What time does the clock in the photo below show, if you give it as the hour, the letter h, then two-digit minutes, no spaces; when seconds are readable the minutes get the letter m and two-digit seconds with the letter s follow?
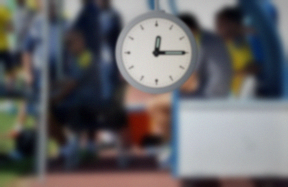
12h15
